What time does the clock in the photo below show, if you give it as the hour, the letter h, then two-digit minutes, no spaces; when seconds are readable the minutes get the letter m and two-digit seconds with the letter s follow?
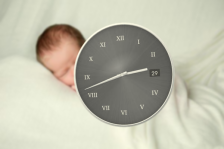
2h42
